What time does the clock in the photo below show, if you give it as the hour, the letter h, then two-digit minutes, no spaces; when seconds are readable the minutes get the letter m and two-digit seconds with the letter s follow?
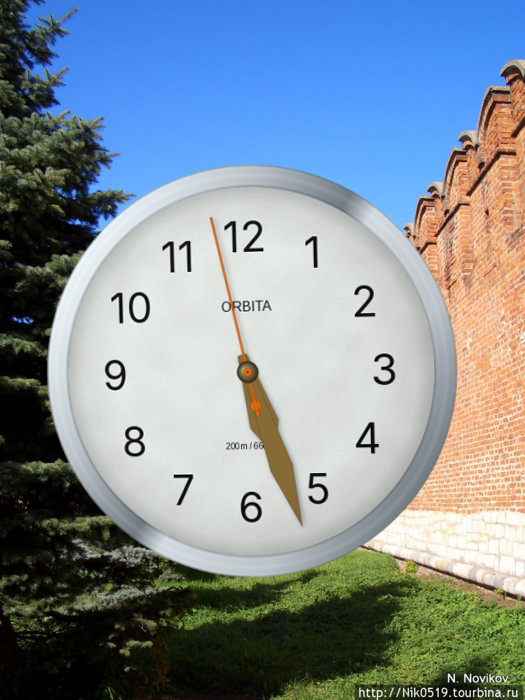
5h26m58s
